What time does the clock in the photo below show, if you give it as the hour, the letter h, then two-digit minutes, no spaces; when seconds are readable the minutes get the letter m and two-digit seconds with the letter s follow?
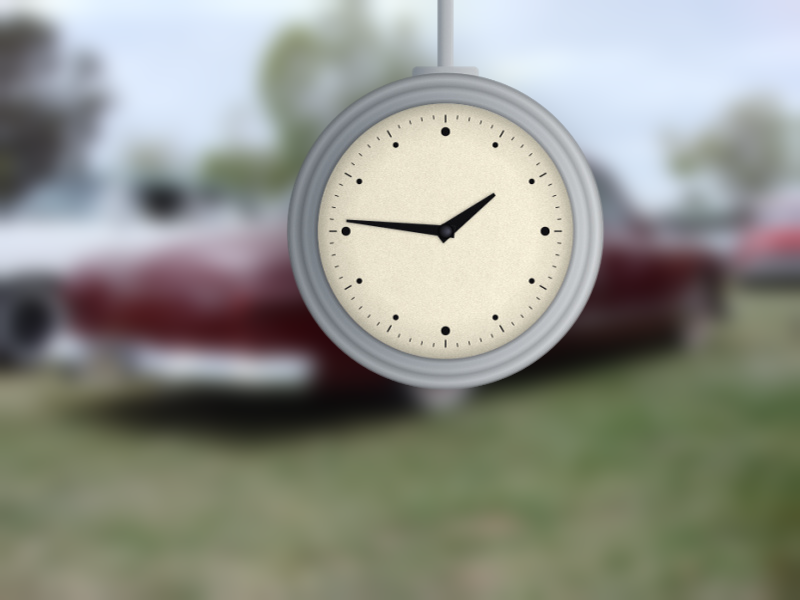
1h46
